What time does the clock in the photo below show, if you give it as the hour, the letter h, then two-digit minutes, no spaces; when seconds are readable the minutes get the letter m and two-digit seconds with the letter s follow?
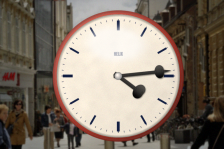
4h14
